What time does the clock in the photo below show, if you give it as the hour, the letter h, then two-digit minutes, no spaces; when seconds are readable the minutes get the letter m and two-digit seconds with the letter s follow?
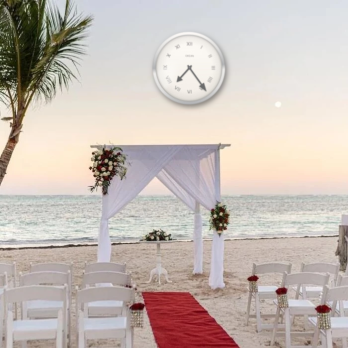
7h24
